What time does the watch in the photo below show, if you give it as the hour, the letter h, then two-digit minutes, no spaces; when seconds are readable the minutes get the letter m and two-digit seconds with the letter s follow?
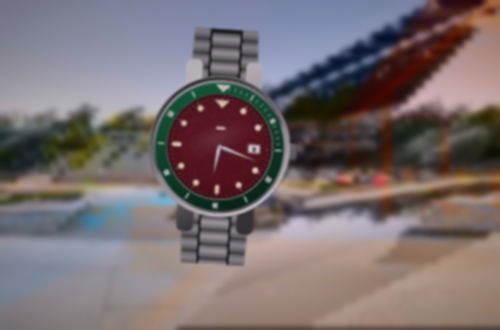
6h18
